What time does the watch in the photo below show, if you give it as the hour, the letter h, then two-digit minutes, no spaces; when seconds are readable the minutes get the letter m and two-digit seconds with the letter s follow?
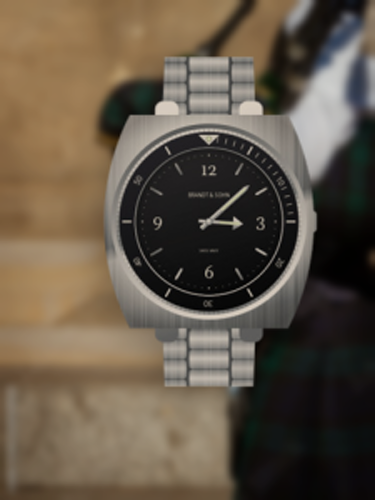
3h08
